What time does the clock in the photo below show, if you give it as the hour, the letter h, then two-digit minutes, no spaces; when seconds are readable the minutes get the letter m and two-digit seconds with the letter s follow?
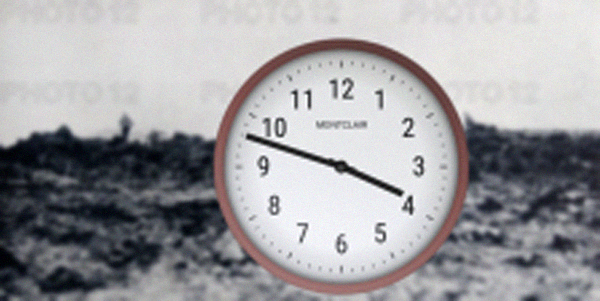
3h48
